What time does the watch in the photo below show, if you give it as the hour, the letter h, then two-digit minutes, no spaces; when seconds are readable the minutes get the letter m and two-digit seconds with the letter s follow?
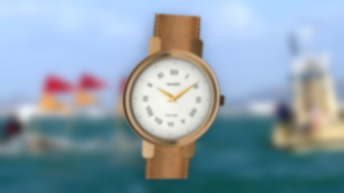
10h09
